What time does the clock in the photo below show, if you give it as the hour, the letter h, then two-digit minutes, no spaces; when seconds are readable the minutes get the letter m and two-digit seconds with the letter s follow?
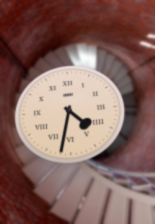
4h32
